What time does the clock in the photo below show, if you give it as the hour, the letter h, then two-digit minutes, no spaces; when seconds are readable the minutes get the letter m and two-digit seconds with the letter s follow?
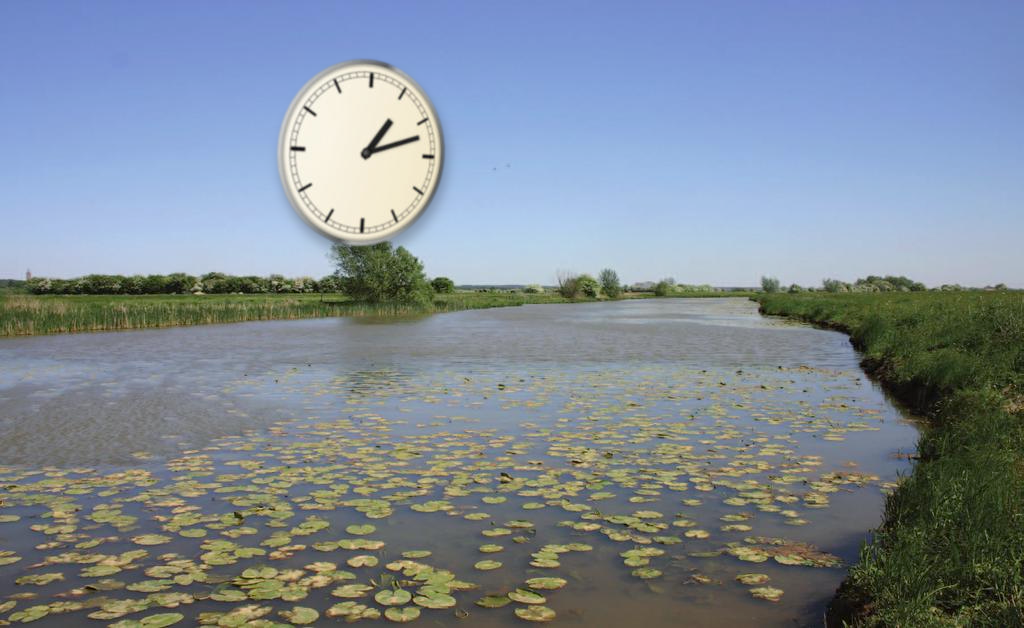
1h12
